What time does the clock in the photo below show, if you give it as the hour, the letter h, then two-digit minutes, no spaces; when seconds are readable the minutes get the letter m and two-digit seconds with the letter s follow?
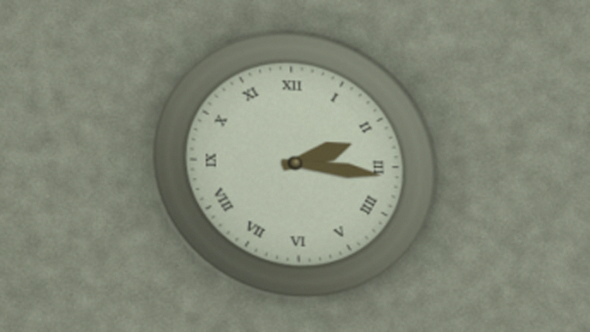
2h16
